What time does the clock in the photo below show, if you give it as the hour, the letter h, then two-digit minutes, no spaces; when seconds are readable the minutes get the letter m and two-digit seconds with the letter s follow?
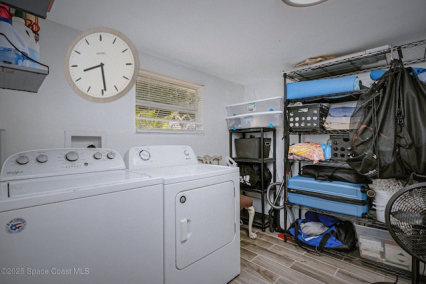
8h29
